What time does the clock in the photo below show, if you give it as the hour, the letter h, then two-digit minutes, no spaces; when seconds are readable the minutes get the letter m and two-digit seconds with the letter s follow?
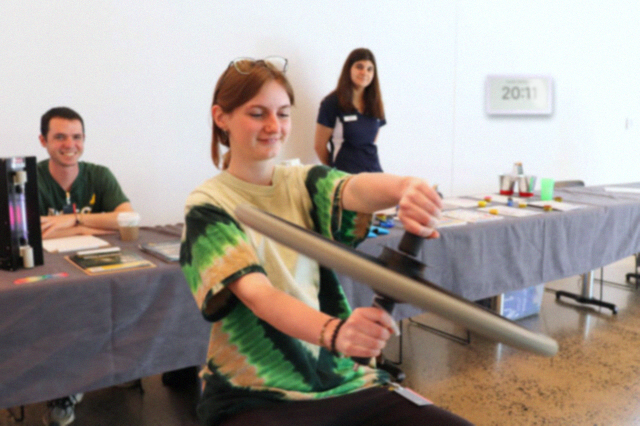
20h11
